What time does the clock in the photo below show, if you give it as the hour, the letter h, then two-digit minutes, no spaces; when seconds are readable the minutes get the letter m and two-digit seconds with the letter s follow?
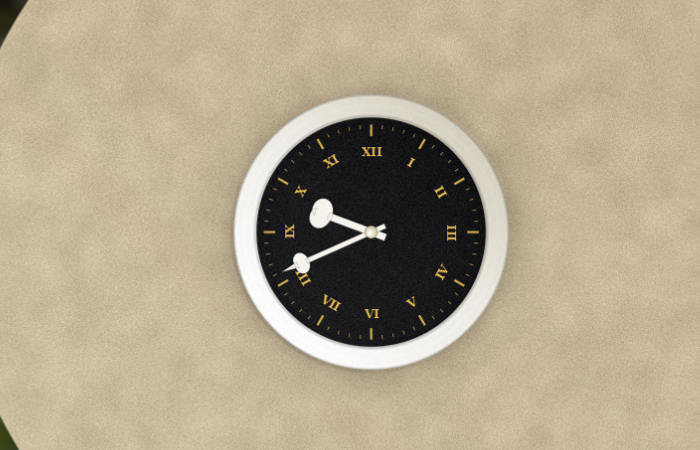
9h41
